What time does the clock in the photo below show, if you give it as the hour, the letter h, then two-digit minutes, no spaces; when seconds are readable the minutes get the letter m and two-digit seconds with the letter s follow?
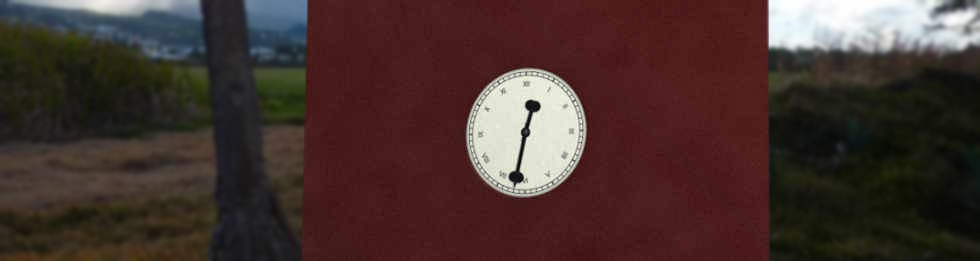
12h32
